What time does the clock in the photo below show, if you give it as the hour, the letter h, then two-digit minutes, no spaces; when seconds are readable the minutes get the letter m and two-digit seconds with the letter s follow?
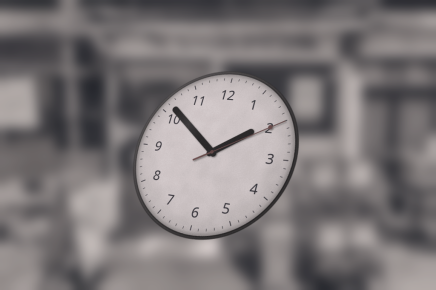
1h51m10s
